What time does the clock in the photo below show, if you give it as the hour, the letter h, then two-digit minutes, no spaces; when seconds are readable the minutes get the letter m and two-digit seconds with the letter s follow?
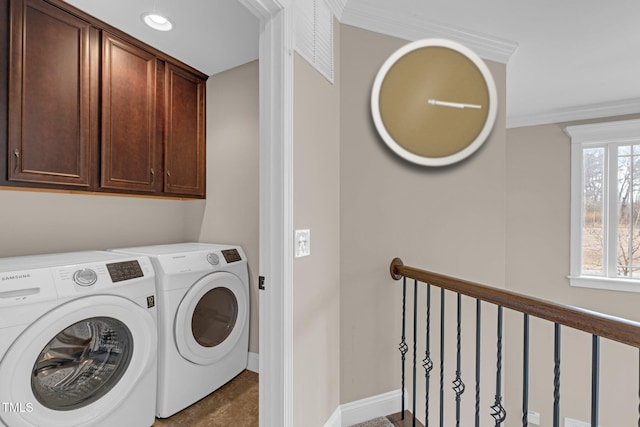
3h16
